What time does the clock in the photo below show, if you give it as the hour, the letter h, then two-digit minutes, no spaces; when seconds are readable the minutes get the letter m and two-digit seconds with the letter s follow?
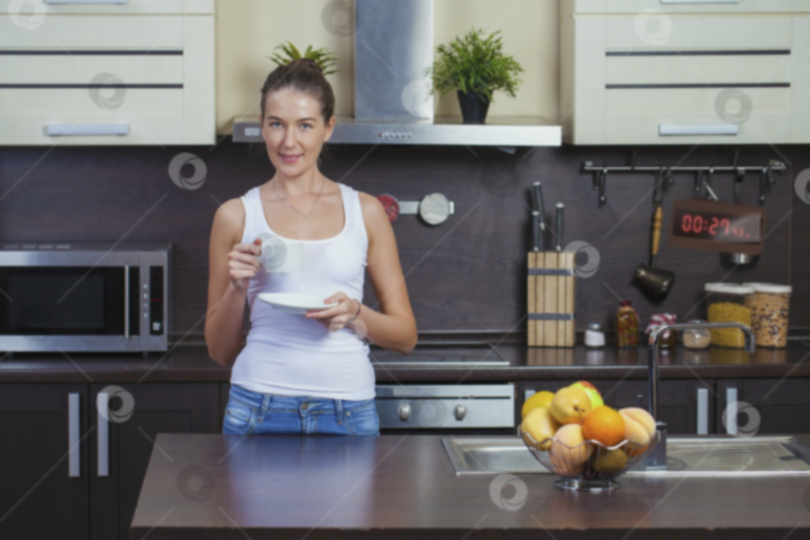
0h27
